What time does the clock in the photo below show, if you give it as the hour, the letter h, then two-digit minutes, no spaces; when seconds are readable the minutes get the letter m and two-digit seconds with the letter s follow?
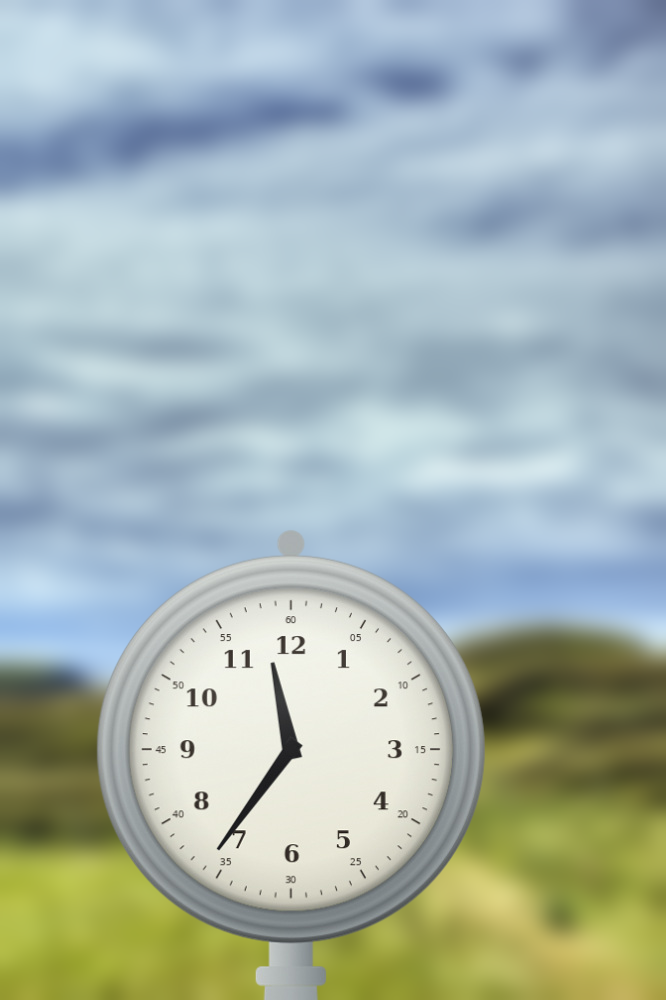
11h36
